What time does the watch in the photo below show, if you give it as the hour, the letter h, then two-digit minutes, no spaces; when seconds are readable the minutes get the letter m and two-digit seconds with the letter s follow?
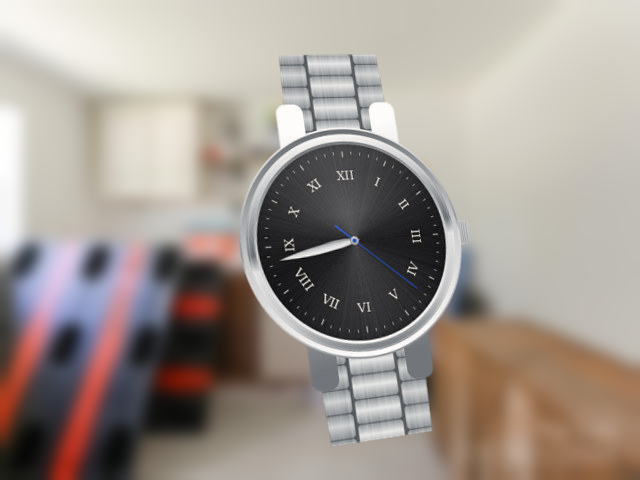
8h43m22s
